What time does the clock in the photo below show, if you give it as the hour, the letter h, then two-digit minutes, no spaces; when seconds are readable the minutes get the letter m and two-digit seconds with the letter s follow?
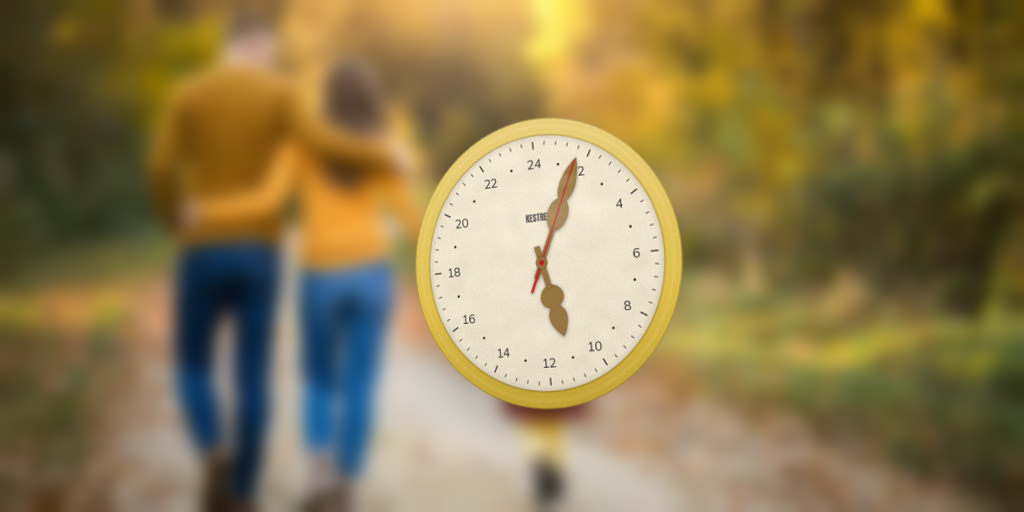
11h04m04s
